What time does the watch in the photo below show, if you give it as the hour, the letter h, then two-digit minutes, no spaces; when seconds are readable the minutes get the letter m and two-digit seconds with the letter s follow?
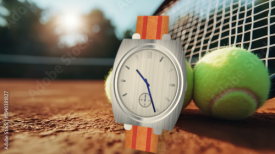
10h26
